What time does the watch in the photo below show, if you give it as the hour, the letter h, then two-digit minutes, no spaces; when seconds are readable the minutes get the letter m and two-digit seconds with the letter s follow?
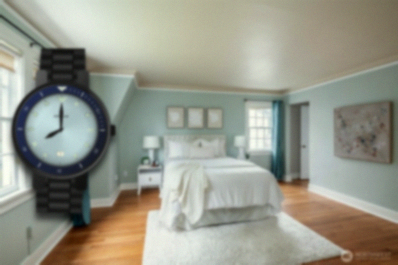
8h00
